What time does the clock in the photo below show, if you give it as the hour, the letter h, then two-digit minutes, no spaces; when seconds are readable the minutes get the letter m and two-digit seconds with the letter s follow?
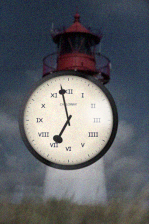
6h58
